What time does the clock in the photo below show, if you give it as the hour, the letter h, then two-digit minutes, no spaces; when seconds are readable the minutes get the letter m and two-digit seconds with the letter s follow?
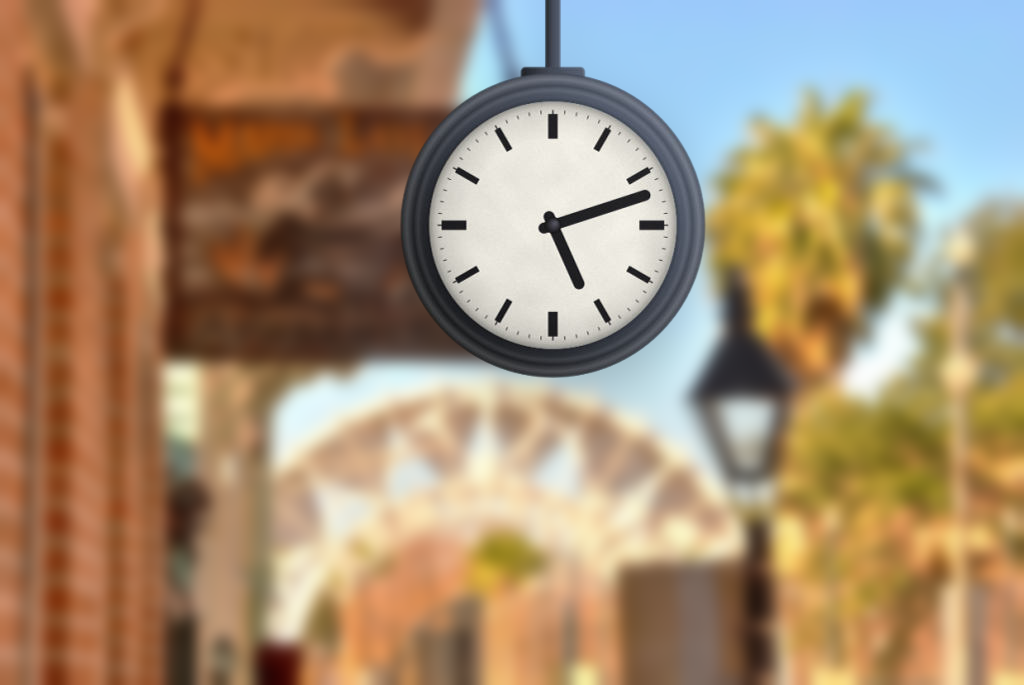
5h12
